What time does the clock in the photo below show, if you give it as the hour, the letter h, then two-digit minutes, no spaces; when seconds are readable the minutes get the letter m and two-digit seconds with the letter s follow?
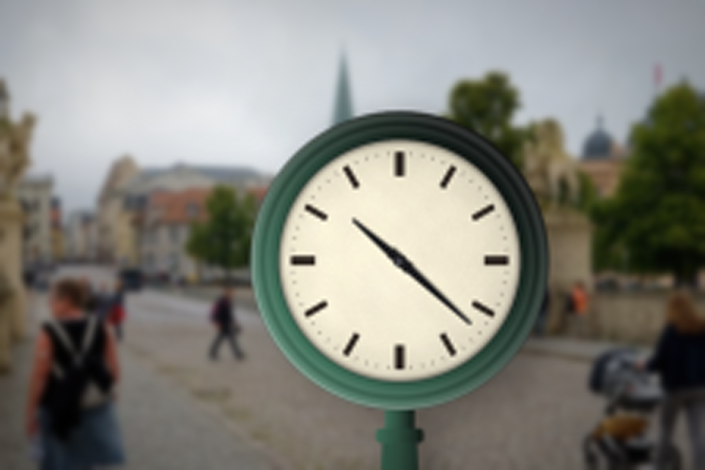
10h22
